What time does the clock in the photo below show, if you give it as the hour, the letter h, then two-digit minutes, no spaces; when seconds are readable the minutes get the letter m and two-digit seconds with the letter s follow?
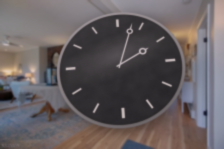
2h03
